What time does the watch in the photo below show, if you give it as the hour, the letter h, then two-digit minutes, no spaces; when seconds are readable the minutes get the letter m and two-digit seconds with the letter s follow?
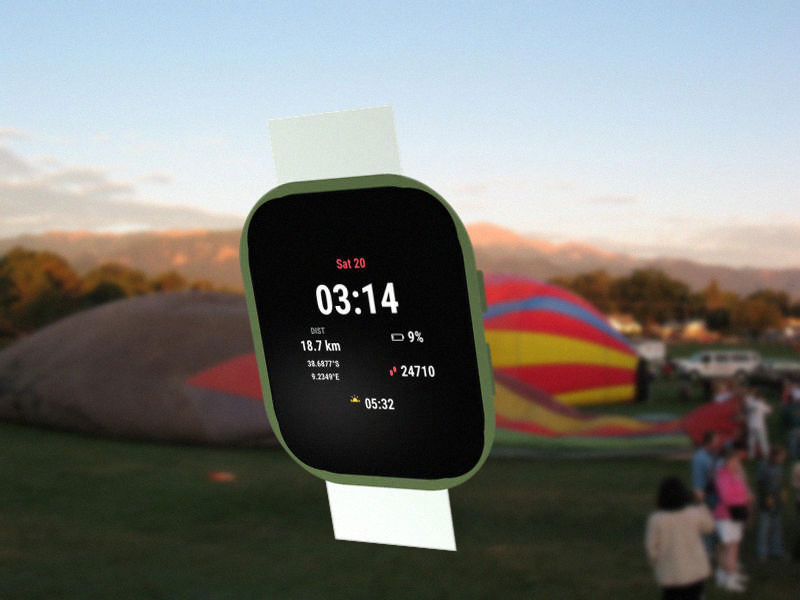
3h14
